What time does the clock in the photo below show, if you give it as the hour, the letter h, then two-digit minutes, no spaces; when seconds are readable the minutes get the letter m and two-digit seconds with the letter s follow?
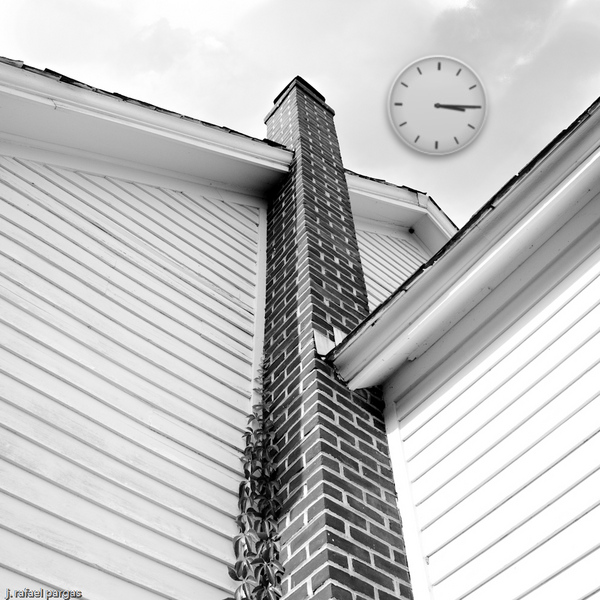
3h15
